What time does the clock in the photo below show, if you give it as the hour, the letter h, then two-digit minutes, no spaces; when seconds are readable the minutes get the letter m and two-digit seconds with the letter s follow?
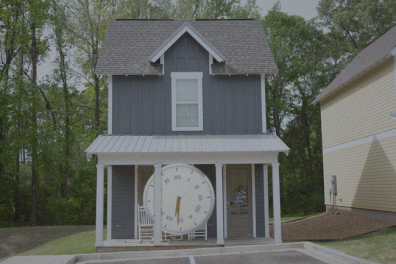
6h31
